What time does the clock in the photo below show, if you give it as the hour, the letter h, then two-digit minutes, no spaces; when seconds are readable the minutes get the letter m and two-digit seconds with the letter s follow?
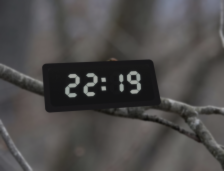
22h19
